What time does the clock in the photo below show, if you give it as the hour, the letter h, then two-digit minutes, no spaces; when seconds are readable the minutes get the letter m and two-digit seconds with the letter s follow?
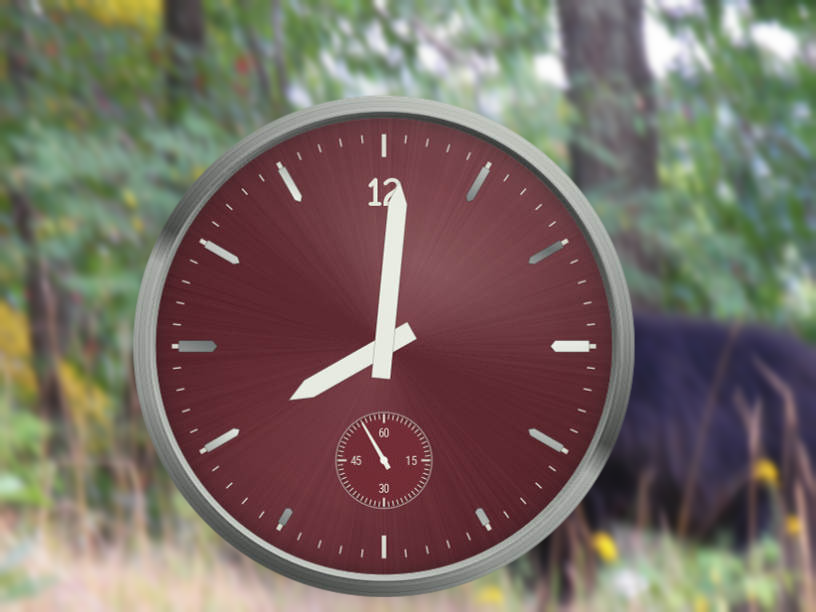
8h00m55s
